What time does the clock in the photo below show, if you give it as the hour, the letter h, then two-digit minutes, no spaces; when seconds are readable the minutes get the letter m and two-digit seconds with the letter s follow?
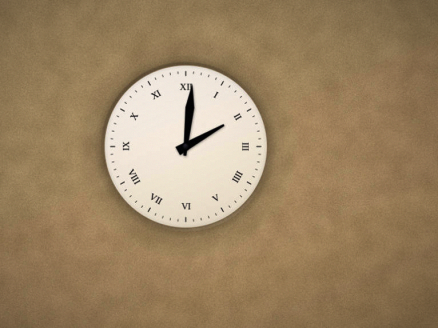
2h01
